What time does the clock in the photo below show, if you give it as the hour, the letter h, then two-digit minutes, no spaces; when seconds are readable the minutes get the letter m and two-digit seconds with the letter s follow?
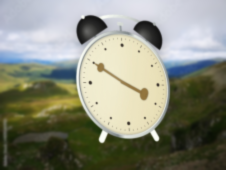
3h50
